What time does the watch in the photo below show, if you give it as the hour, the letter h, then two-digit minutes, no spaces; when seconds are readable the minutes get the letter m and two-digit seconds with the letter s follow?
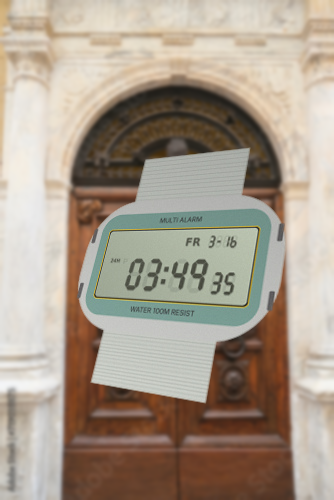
3h49m35s
